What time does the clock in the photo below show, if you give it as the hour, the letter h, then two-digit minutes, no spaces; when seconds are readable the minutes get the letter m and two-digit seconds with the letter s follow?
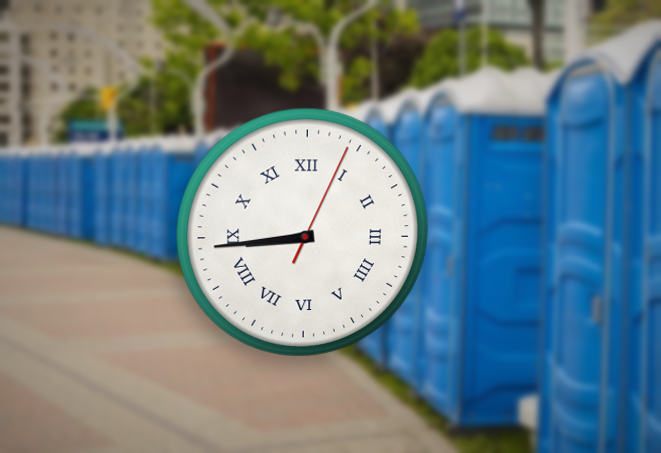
8h44m04s
